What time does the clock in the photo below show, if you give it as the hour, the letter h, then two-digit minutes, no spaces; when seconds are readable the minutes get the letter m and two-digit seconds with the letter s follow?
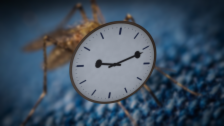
9h11
